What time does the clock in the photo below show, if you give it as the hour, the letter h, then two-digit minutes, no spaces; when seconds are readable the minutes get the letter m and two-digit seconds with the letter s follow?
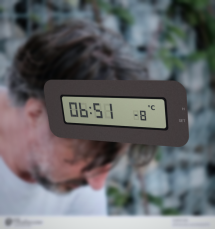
6h51
